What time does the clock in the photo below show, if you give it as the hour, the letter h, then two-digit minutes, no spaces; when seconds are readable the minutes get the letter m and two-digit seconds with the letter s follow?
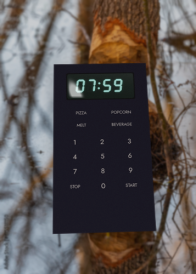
7h59
